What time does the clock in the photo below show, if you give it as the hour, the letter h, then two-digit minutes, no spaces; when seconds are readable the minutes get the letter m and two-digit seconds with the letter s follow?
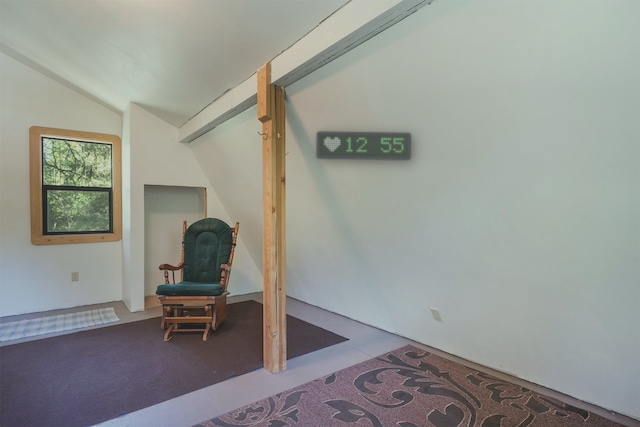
12h55
